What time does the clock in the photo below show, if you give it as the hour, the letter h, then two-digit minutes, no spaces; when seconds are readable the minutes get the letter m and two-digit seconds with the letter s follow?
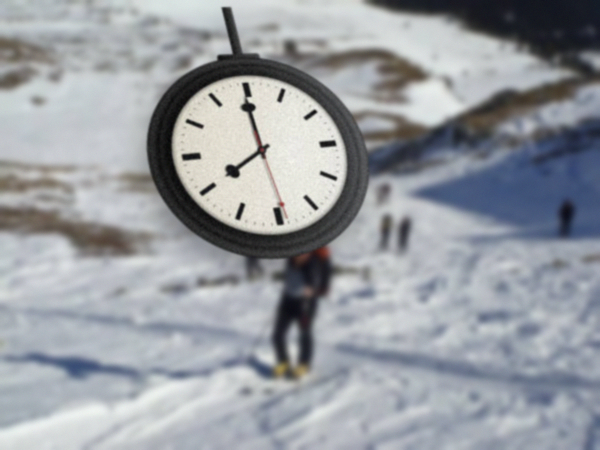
7h59m29s
